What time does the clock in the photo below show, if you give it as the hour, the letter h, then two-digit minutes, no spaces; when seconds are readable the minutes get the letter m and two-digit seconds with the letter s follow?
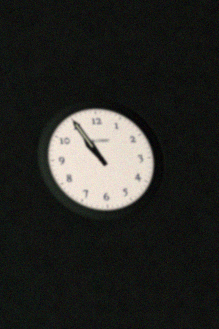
10h55
